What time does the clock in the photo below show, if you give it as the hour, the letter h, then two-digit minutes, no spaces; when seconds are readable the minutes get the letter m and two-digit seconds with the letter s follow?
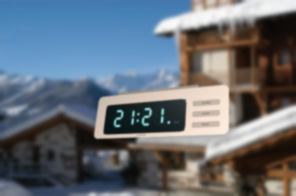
21h21
